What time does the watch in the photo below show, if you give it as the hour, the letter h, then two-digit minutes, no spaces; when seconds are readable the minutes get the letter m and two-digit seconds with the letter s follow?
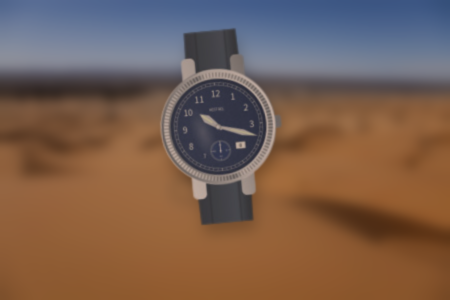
10h18
